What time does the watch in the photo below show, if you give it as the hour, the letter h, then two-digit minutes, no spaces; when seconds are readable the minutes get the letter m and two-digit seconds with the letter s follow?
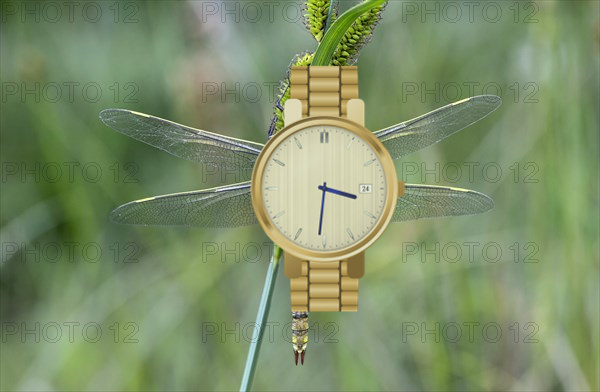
3h31
